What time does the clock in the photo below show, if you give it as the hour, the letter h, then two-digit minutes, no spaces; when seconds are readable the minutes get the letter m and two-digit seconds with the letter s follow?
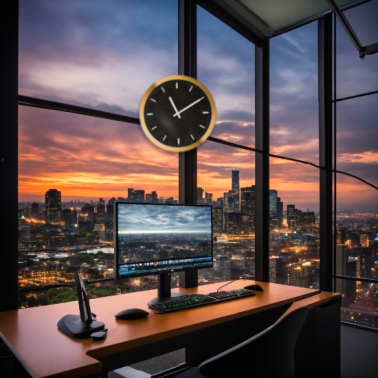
11h10
